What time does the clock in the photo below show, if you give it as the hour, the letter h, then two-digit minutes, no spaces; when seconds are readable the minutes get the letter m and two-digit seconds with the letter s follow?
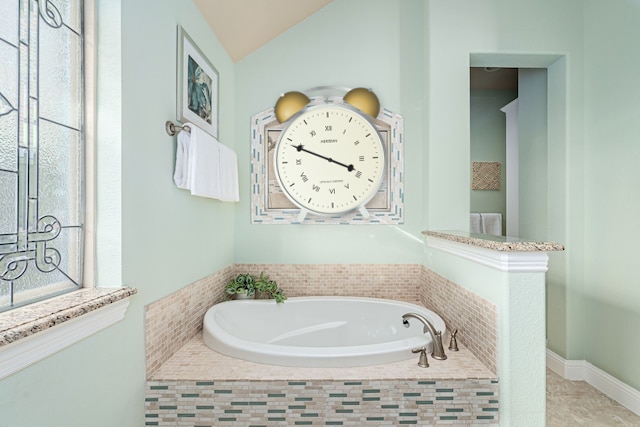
3h49
